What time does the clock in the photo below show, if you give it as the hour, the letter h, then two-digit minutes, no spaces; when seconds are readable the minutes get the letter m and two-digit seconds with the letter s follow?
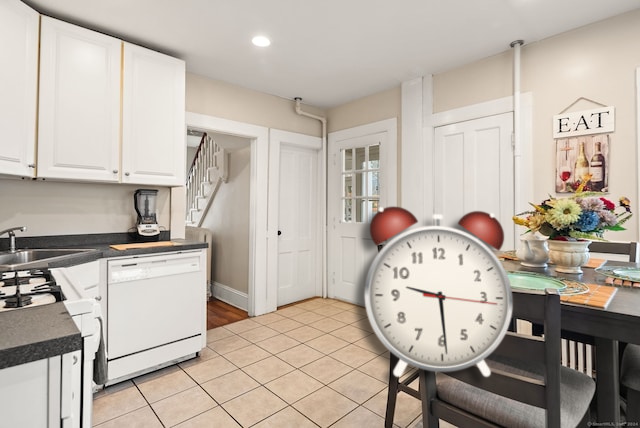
9h29m16s
